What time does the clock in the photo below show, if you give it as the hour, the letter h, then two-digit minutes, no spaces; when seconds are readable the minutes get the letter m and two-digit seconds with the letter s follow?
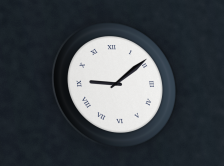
9h09
